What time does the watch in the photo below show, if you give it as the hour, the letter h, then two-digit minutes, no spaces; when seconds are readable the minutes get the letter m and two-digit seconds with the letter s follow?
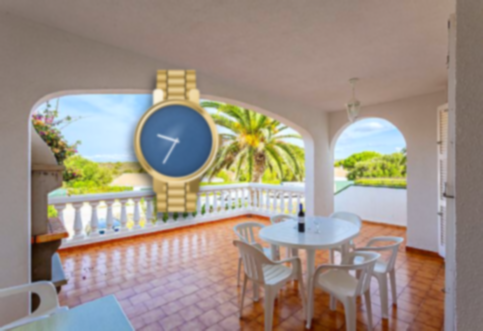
9h35
